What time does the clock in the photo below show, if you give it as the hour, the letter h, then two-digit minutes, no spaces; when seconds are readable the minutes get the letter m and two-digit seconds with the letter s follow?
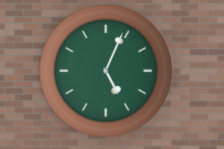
5h04
